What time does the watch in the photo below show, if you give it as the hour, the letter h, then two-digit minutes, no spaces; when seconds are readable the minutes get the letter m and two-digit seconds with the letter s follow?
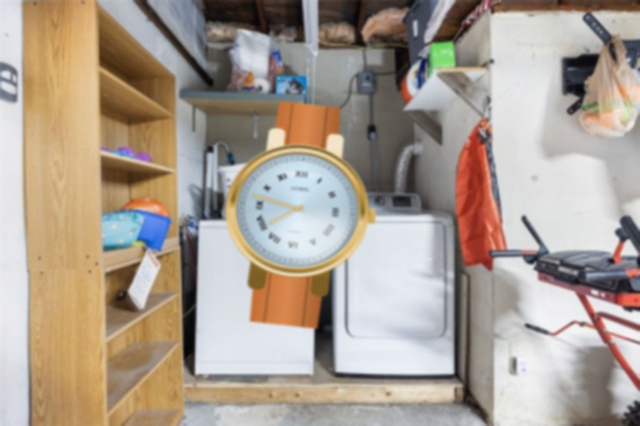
7h47
